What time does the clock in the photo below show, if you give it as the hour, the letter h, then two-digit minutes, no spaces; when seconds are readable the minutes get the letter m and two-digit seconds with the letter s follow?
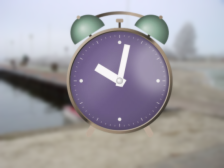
10h02
